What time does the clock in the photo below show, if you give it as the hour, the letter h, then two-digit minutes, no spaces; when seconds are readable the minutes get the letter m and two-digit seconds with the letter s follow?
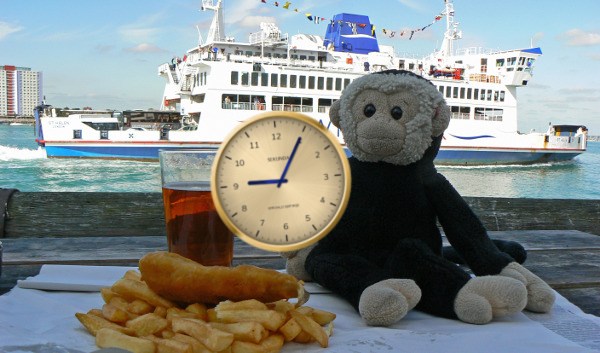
9h05
